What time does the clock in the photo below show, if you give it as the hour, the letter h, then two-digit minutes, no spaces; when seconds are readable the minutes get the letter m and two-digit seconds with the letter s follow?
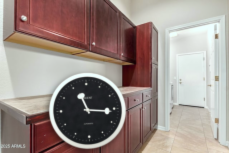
11h16
